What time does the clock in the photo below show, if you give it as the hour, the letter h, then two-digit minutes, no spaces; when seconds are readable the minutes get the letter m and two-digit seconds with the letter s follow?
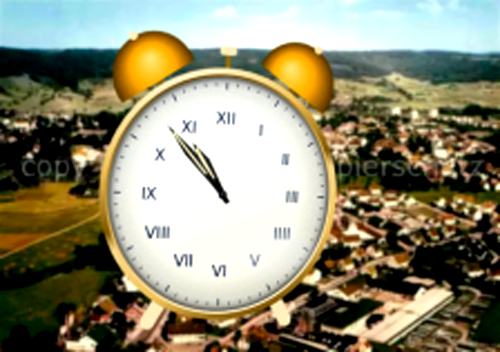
10h53
